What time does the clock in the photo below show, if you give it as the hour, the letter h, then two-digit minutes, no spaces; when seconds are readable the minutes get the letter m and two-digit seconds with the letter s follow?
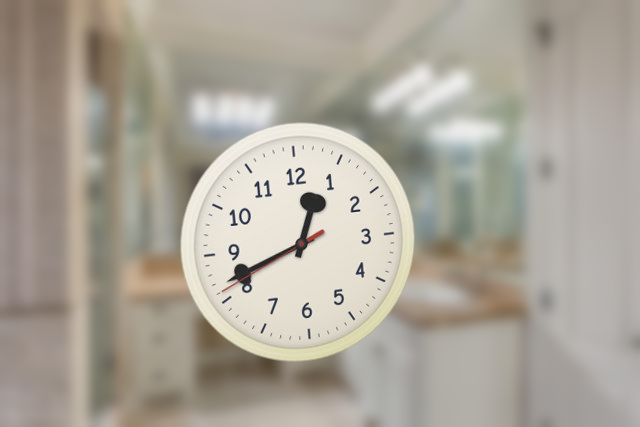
12h41m41s
